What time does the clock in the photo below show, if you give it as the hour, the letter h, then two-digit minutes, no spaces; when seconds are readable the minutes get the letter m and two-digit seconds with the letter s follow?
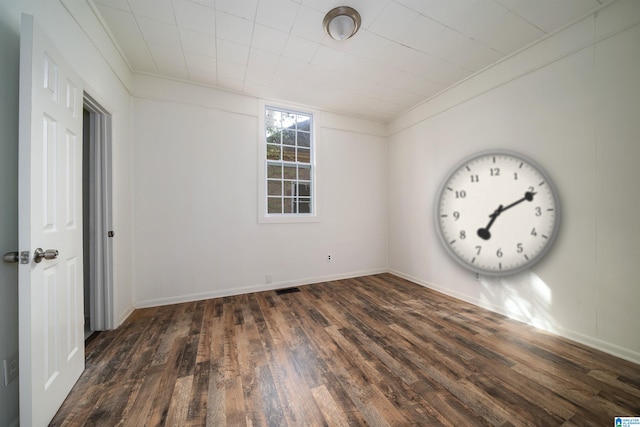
7h11
